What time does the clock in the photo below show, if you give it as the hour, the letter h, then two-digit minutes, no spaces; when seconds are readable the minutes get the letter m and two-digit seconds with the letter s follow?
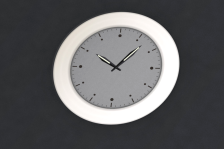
10h07
